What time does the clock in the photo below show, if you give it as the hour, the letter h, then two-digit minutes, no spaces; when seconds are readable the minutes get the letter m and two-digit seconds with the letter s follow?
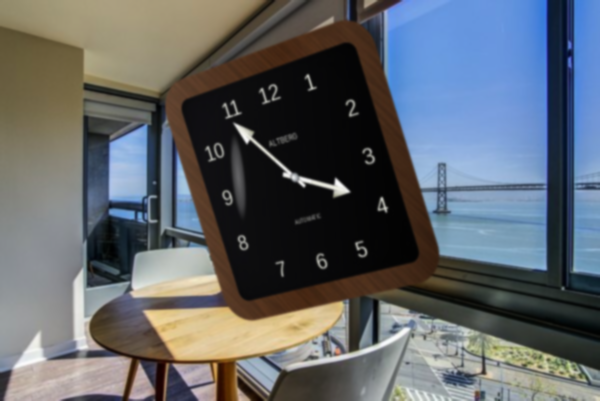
3h54
